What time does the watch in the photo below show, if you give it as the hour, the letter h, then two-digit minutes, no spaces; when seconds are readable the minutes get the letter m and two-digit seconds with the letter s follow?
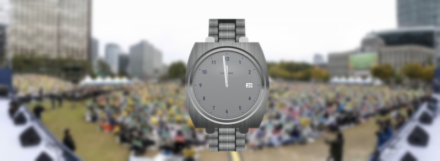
11h59
